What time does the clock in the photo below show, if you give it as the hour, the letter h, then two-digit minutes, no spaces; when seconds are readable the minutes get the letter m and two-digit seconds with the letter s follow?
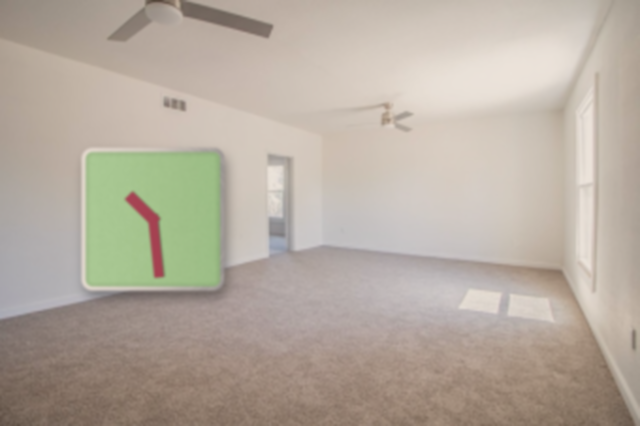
10h29
